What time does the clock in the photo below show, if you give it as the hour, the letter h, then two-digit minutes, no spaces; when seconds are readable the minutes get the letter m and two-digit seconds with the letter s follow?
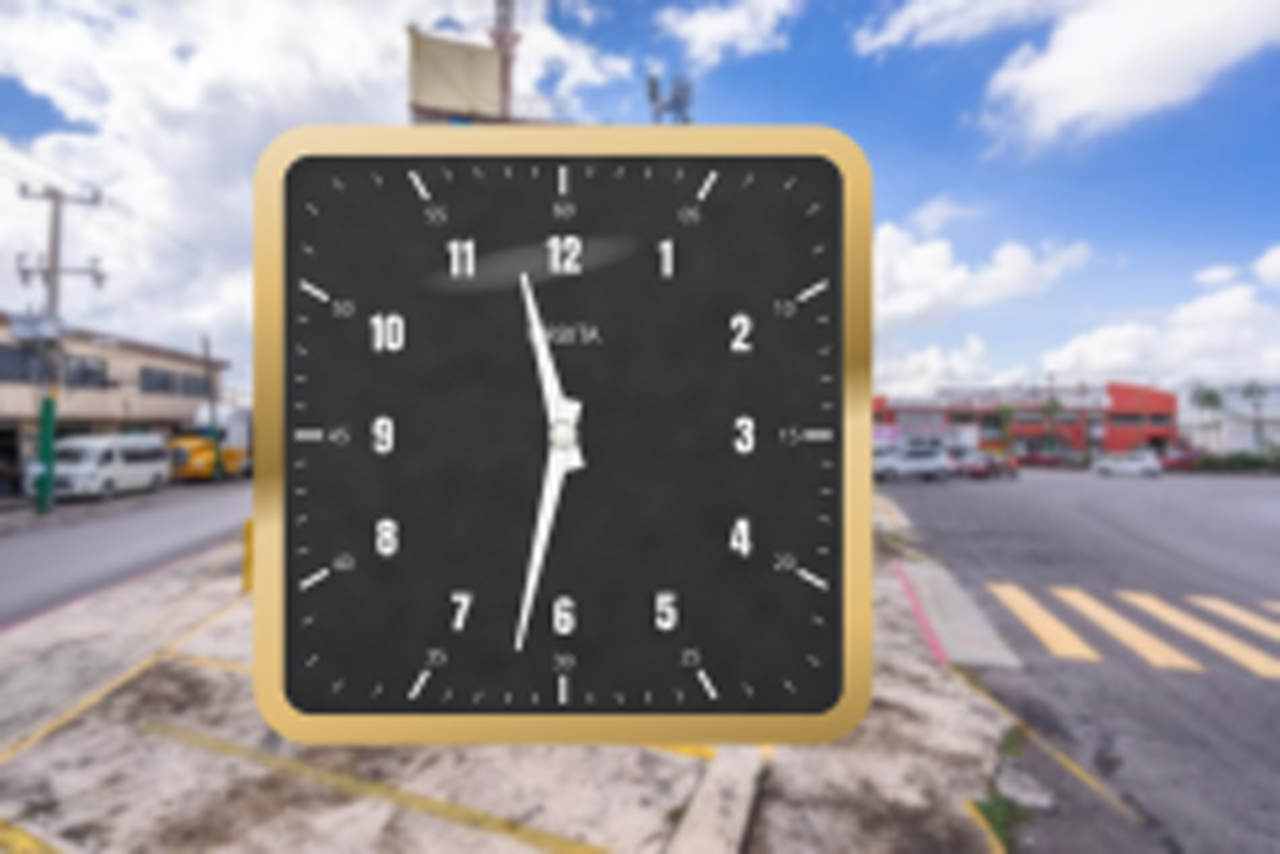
11h32
